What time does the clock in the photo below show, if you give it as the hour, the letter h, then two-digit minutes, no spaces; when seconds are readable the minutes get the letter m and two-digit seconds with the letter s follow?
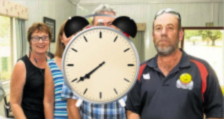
7h39
